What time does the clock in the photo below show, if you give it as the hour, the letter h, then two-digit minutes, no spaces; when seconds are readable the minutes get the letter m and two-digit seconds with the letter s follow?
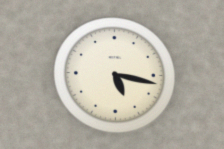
5h17
